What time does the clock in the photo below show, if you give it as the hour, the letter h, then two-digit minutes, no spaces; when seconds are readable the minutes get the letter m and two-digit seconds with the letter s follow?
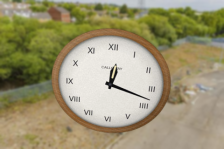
12h18
